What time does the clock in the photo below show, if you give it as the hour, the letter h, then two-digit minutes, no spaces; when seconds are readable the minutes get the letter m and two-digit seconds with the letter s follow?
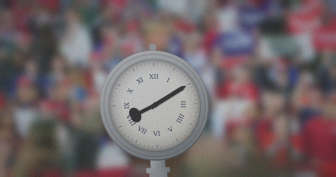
8h10
